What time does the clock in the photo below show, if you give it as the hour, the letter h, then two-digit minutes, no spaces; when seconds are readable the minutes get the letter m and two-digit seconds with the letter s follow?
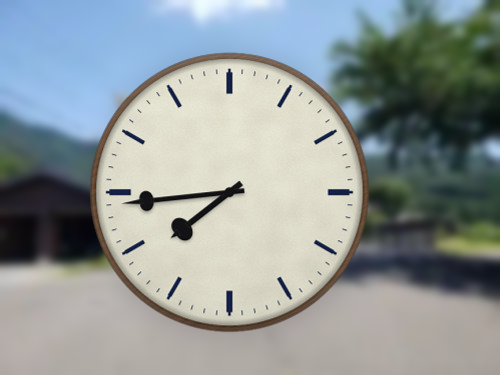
7h44
